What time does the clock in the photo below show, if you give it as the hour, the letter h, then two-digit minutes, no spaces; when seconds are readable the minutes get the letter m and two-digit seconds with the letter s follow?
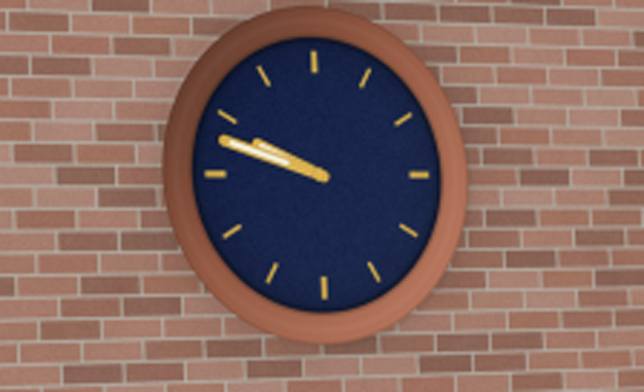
9h48
